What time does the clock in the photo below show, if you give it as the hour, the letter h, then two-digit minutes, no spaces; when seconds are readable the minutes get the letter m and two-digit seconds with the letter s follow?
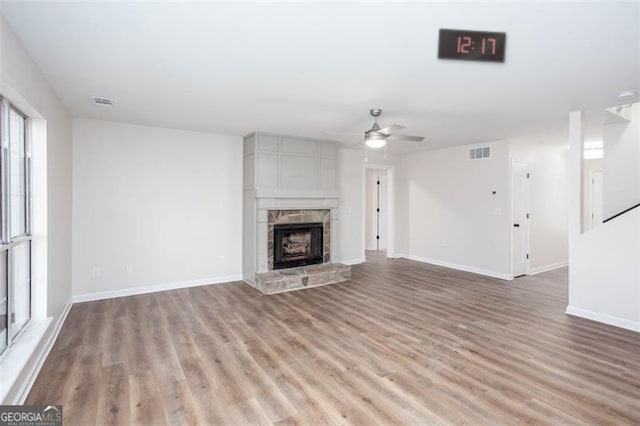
12h17
